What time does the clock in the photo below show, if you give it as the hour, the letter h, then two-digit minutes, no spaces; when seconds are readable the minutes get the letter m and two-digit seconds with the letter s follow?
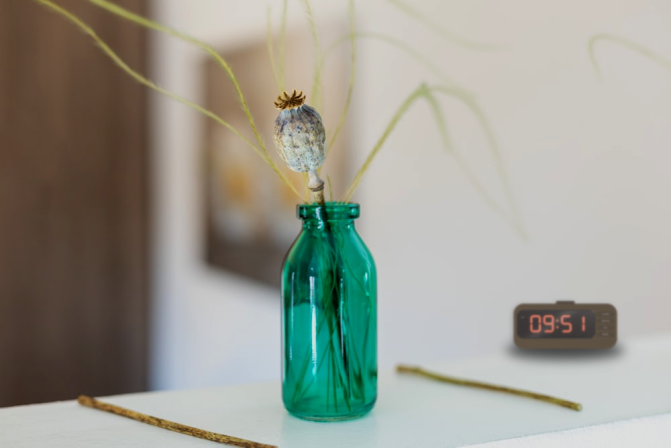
9h51
